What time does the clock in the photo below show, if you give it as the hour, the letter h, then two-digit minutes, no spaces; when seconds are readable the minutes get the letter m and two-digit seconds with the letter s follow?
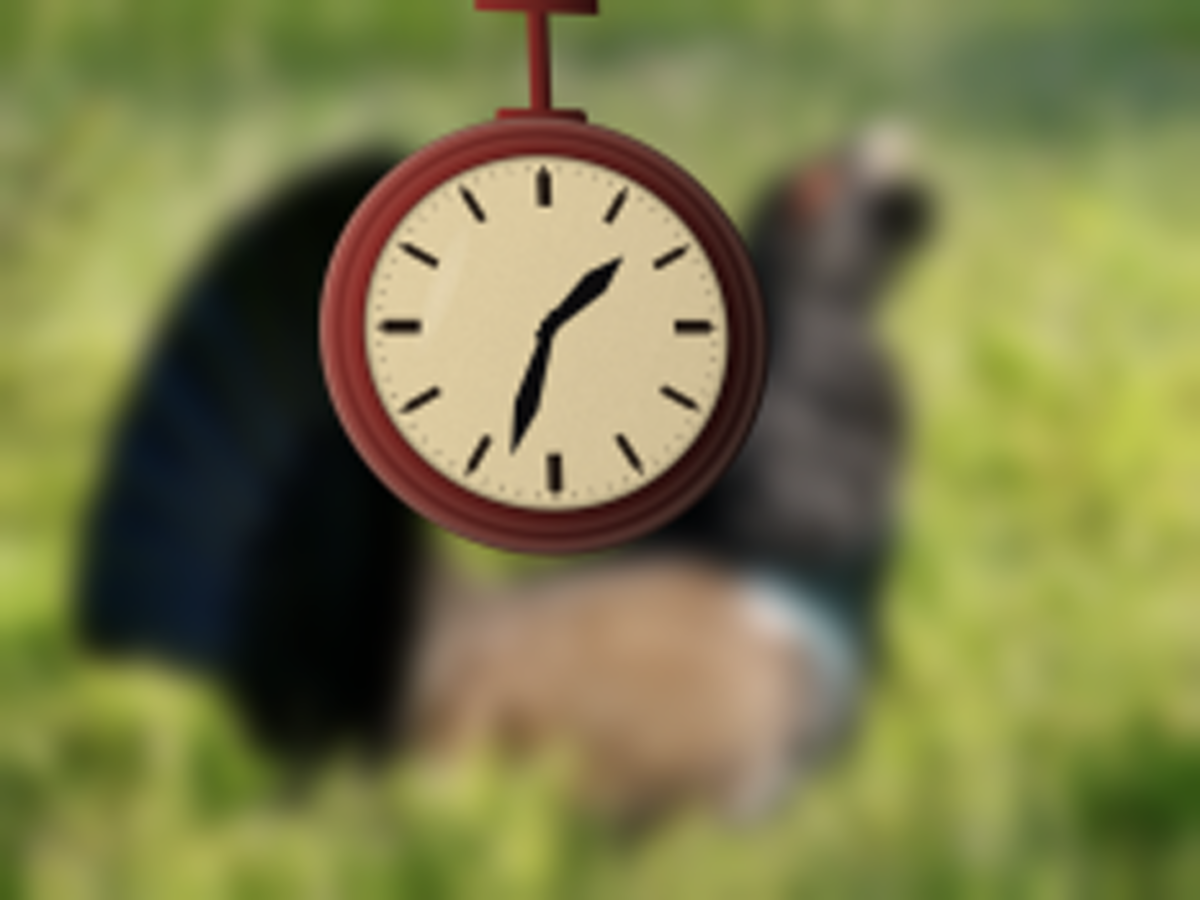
1h33
